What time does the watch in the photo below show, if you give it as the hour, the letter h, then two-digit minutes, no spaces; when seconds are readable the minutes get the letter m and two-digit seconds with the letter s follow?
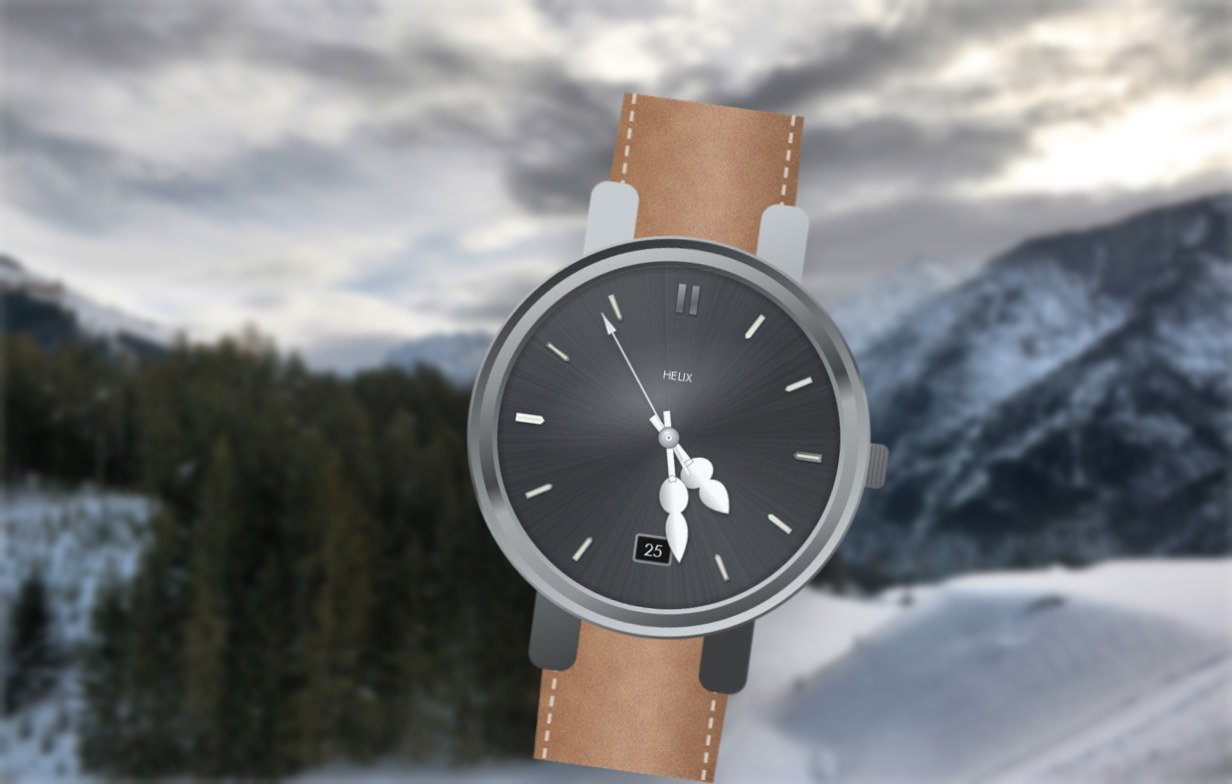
4h27m54s
